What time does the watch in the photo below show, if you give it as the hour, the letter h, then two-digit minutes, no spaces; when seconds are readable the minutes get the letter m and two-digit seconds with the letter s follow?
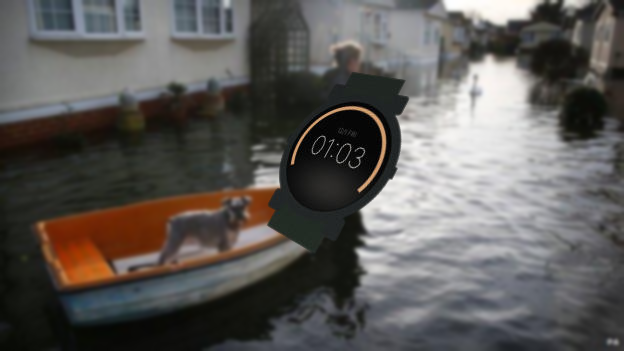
1h03
